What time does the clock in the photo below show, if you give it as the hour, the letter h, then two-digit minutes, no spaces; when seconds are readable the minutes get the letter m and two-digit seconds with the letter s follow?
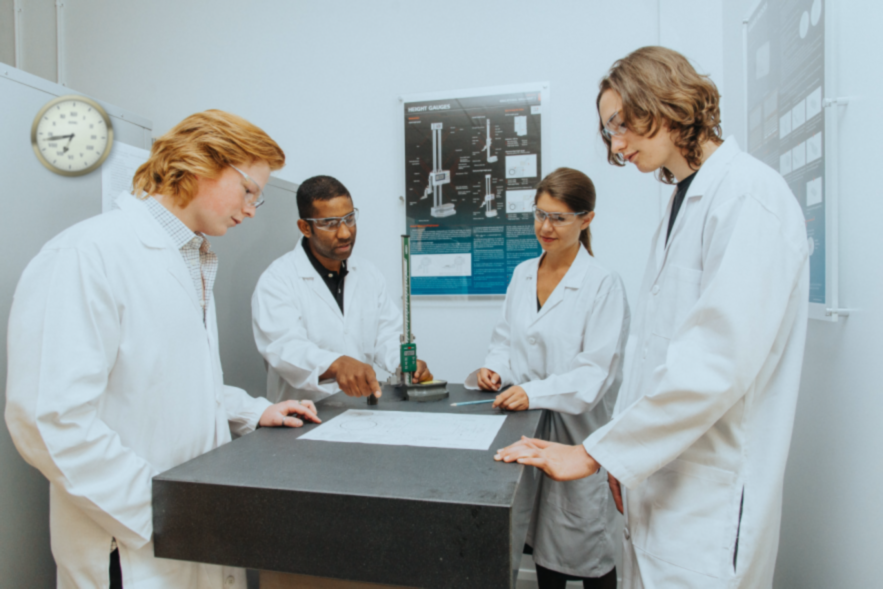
6h43
